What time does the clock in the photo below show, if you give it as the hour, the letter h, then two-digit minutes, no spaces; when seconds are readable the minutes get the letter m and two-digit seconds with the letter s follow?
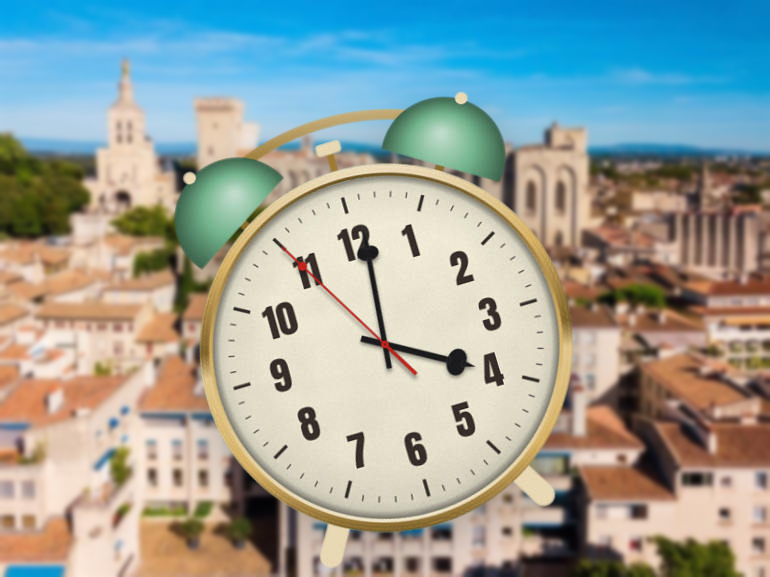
4h00m55s
